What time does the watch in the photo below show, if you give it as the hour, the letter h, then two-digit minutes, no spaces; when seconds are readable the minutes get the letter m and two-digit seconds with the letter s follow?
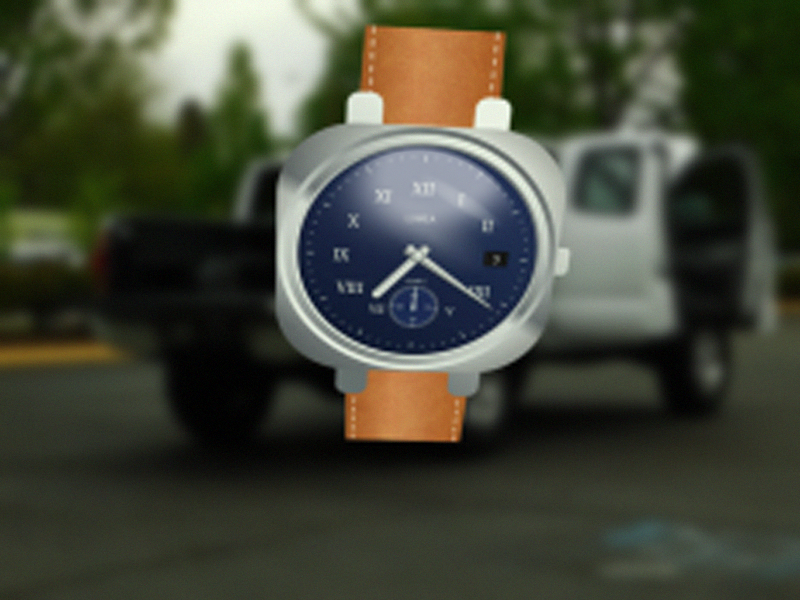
7h21
